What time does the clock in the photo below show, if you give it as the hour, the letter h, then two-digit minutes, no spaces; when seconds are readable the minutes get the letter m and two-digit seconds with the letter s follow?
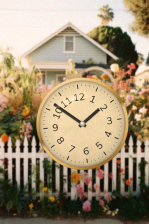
1h52
